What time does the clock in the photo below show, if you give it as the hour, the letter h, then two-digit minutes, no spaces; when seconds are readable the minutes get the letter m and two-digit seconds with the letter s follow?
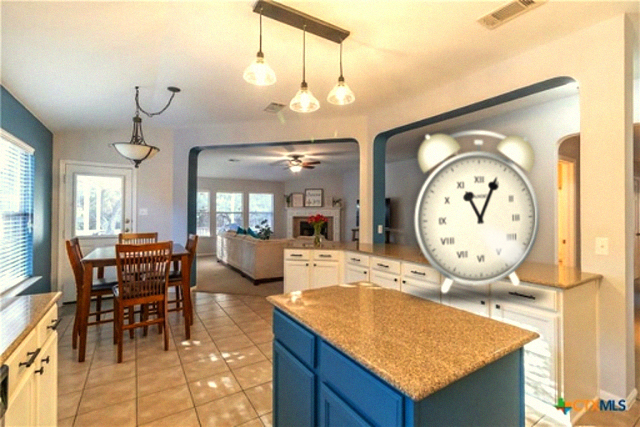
11h04
